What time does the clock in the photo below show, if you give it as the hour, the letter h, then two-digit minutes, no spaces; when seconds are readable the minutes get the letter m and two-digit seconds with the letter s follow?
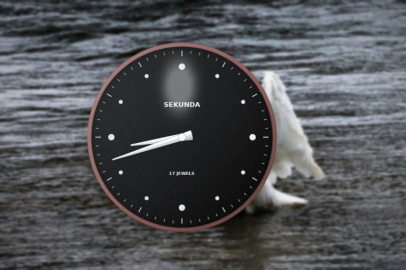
8h42
